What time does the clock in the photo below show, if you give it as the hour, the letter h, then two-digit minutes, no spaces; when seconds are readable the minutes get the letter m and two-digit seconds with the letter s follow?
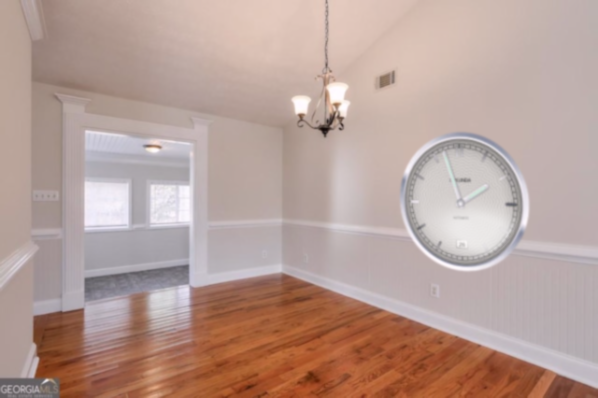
1h57
